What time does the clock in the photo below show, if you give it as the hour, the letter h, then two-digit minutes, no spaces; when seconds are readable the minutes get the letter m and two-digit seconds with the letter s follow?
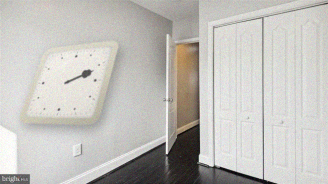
2h11
